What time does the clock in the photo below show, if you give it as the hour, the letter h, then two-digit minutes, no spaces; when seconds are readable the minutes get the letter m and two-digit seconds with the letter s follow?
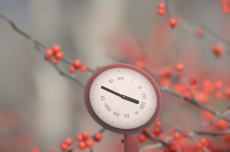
3h50
